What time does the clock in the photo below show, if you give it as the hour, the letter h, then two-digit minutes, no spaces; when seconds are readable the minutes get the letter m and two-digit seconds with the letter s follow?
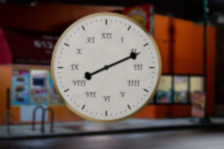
8h11
